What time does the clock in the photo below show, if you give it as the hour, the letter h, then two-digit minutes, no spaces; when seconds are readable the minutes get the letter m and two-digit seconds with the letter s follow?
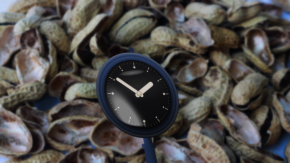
1h51
